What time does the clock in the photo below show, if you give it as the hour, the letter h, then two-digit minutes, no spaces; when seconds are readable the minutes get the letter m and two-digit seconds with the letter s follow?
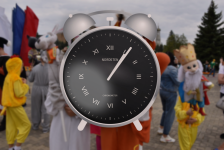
1h06
